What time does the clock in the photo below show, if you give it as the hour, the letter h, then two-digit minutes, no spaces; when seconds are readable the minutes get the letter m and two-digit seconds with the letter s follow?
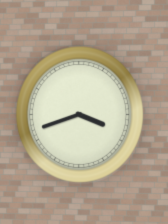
3h42
